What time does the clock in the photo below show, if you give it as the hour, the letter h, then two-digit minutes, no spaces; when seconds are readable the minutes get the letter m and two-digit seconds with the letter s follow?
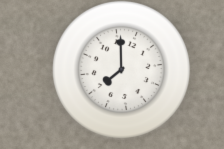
6h56
